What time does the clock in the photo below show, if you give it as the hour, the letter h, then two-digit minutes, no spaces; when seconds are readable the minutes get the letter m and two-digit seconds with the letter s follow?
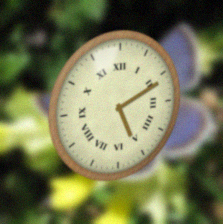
5h11
